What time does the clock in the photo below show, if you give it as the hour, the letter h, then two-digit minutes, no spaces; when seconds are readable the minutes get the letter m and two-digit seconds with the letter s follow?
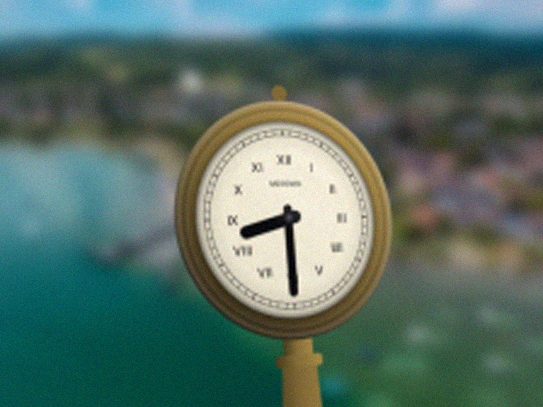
8h30
